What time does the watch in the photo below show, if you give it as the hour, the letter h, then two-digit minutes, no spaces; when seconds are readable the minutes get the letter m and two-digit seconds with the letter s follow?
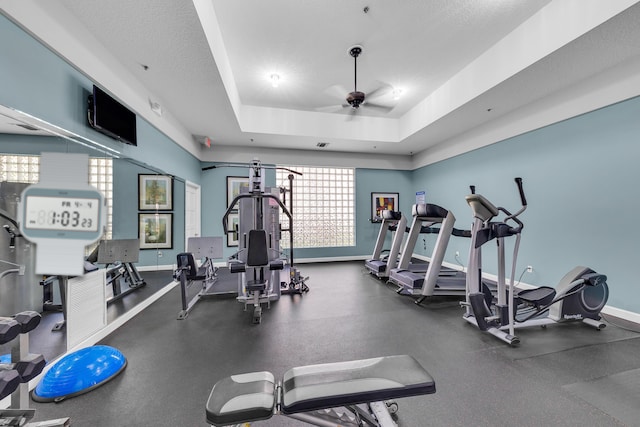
1h03
